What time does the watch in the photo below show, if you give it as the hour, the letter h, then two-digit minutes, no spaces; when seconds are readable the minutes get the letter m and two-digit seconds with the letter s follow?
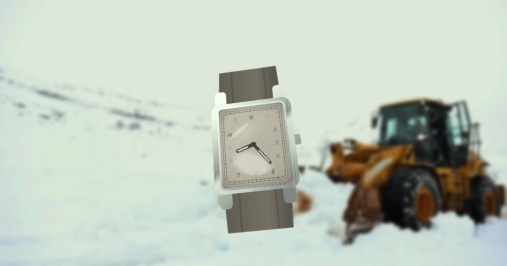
8h24
